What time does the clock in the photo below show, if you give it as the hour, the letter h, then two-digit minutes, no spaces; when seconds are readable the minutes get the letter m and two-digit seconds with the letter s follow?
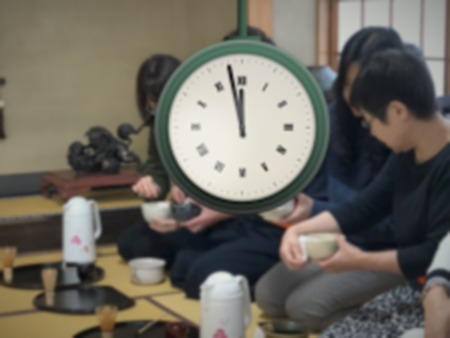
11h58
